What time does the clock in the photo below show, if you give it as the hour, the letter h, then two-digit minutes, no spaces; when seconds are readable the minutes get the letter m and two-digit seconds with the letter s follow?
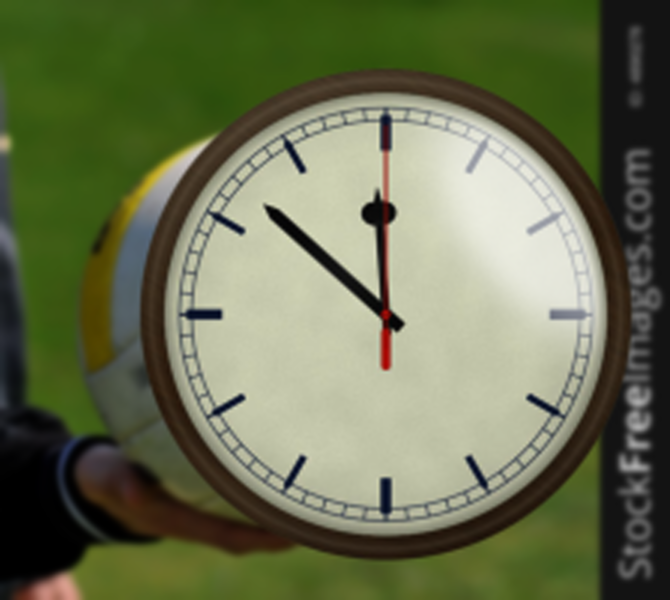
11h52m00s
